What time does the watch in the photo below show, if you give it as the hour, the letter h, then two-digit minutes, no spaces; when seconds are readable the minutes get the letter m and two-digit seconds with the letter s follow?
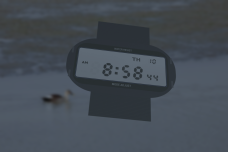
8h58m44s
